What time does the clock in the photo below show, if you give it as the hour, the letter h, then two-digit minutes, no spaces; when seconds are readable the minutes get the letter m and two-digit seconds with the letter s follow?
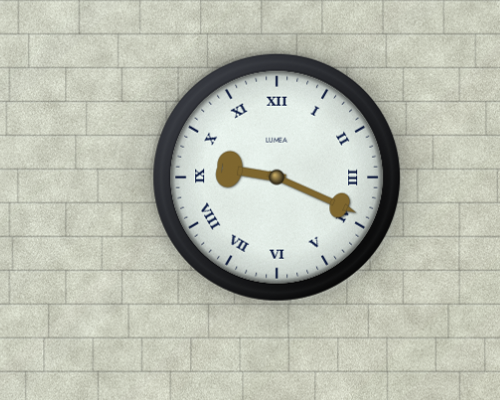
9h19
